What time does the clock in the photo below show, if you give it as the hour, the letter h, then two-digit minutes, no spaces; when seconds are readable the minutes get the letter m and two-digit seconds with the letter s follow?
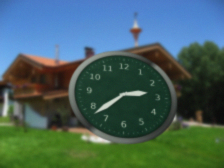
2h38
